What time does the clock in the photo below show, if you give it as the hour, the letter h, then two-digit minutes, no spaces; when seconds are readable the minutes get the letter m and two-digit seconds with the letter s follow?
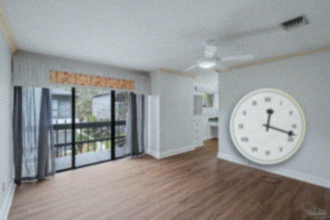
12h18
